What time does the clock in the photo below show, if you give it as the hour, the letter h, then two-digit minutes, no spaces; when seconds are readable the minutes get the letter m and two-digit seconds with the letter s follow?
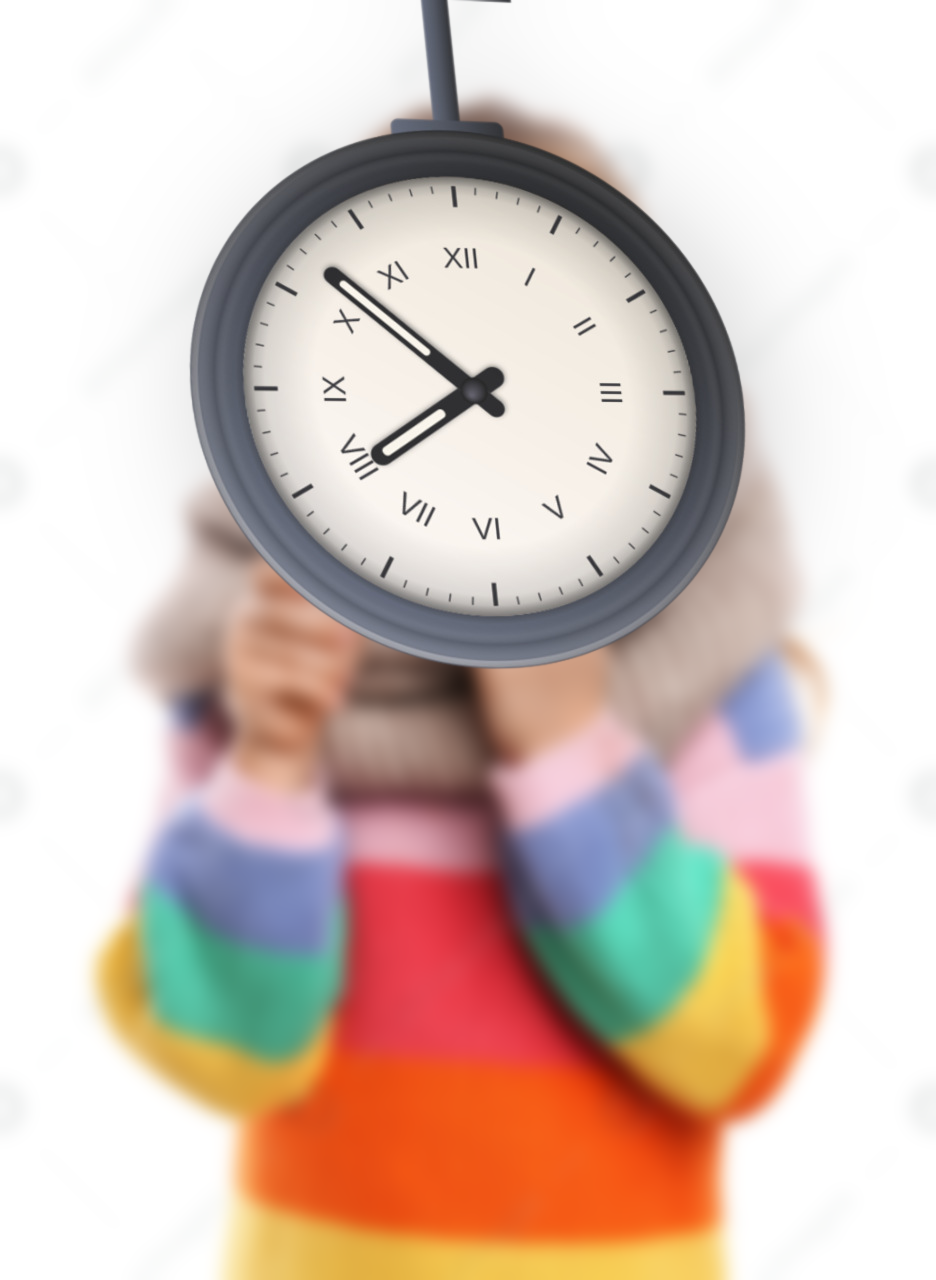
7h52
